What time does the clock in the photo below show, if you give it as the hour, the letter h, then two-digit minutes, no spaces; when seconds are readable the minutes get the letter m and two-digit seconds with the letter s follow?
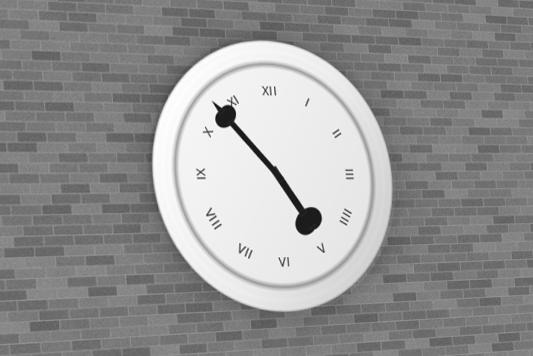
4h53
